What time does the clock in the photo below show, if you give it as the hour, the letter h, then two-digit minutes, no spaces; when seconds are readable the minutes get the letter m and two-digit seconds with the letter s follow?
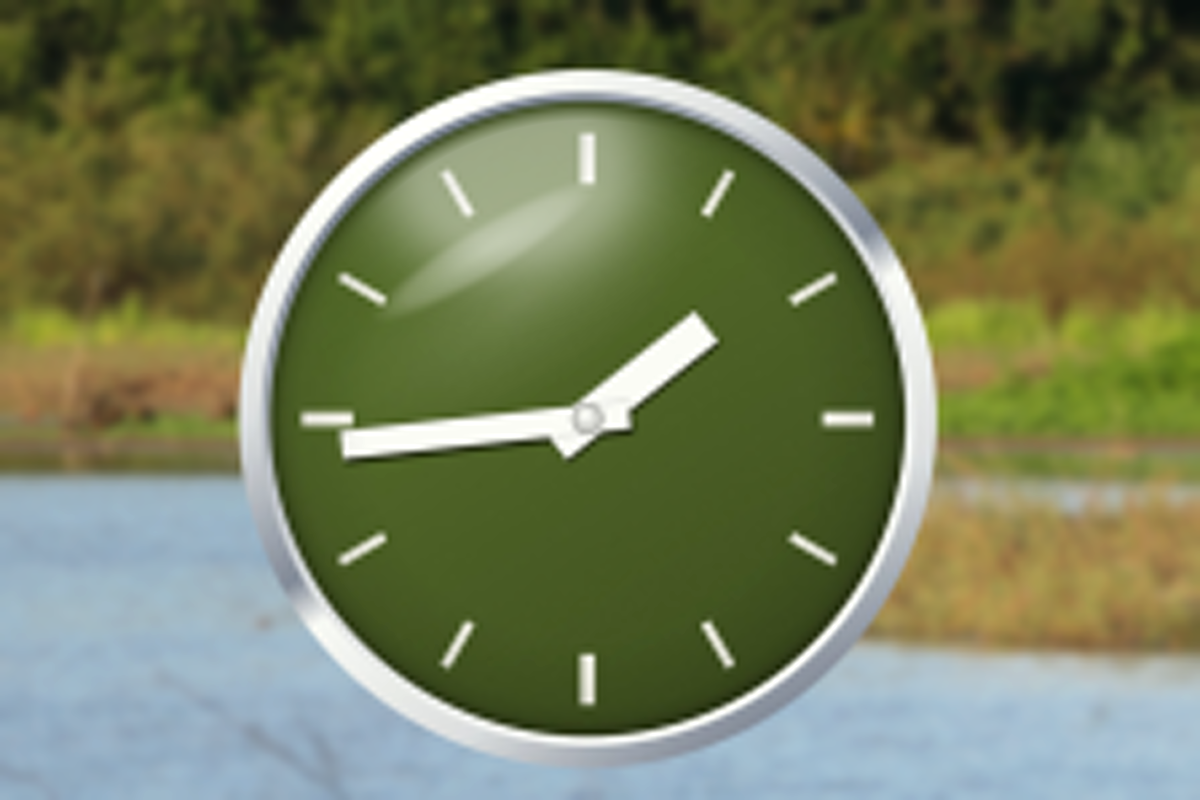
1h44
